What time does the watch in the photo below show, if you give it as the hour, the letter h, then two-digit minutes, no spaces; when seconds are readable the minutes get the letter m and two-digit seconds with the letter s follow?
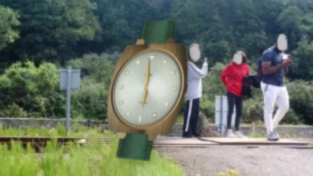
5h59
